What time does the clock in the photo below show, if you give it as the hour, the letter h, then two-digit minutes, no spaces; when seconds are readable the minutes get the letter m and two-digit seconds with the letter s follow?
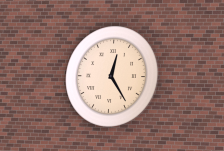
12h24
